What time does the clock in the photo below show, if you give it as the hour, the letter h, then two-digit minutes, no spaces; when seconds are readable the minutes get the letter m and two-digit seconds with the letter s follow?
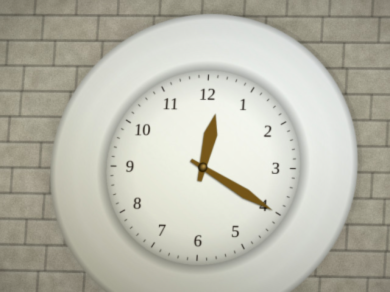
12h20
